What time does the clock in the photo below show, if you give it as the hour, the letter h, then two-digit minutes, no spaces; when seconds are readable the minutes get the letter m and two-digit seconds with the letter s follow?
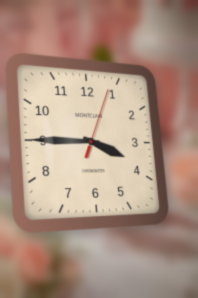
3h45m04s
